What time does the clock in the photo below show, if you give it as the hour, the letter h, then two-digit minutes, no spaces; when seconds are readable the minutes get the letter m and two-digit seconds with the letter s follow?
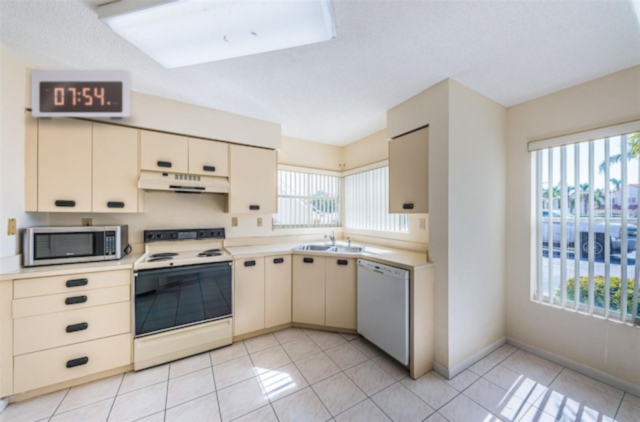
7h54
